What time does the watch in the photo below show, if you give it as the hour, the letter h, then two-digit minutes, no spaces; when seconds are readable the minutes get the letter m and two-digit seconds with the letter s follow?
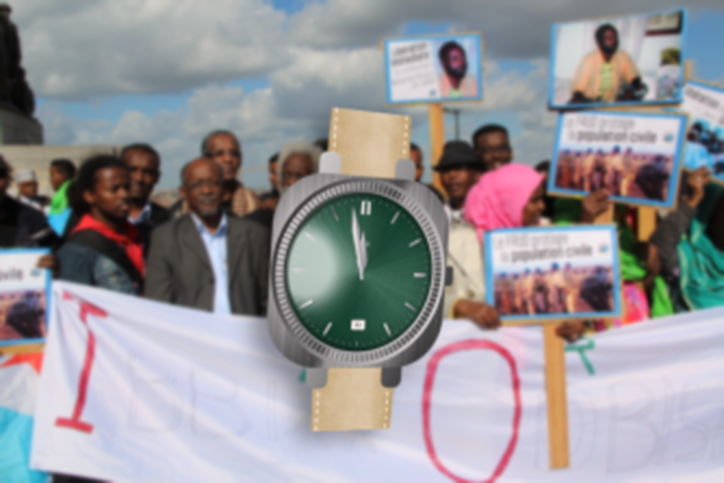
11h58
